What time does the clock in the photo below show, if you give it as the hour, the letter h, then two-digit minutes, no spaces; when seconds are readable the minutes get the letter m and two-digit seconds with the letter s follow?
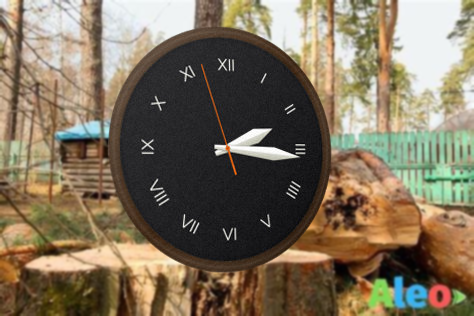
2h15m57s
